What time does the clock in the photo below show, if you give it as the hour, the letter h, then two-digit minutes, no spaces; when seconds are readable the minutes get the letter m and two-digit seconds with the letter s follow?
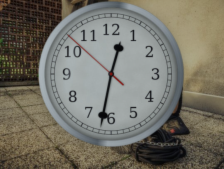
12h31m52s
